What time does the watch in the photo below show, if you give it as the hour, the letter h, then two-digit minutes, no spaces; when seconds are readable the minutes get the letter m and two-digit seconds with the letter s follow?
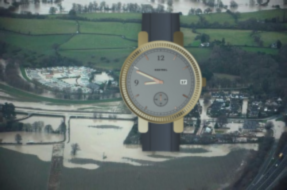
8h49
